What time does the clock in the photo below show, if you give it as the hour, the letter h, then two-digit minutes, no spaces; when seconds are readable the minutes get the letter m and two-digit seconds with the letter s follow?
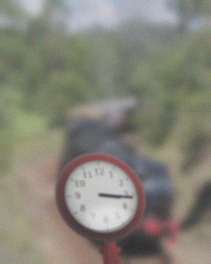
3h16
